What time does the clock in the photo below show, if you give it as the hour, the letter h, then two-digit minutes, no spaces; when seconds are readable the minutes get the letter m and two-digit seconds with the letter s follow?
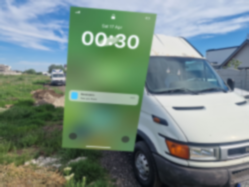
0h30
